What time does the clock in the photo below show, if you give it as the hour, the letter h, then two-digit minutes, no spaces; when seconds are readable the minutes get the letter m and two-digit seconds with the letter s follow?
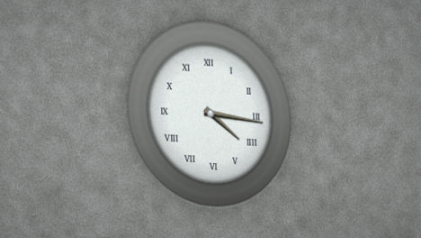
4h16
